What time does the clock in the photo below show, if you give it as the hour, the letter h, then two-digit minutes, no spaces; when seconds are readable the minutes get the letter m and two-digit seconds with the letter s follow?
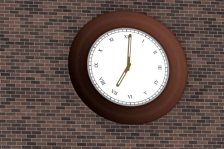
7h01
